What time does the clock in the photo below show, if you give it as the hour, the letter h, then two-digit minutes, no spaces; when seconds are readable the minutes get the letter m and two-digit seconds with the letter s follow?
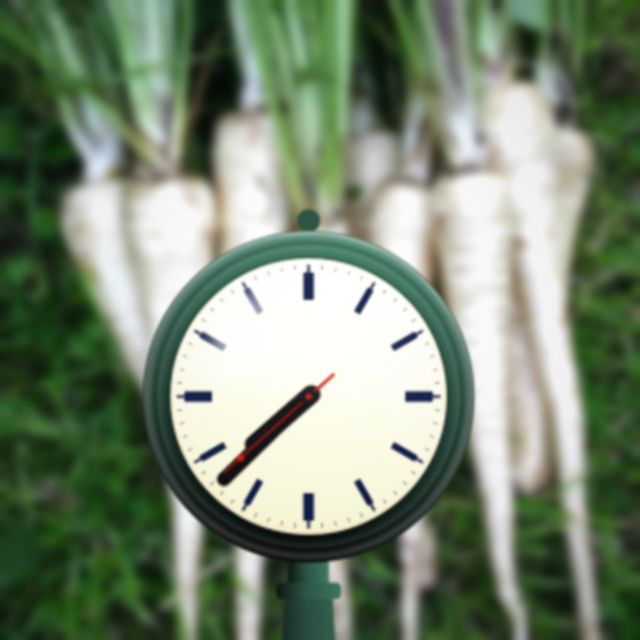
7h37m38s
